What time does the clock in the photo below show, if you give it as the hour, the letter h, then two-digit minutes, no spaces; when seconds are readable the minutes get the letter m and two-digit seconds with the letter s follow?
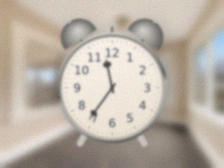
11h36
